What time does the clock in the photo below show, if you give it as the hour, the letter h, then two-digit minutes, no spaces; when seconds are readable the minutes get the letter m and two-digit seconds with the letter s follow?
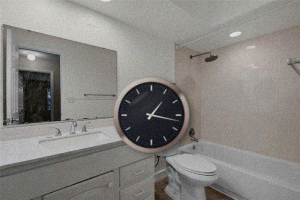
1h17
